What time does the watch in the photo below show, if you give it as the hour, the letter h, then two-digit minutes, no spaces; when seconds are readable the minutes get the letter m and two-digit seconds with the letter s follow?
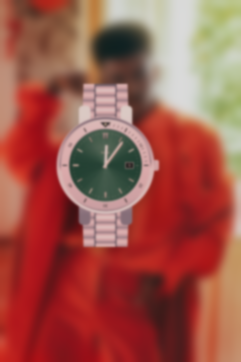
12h06
